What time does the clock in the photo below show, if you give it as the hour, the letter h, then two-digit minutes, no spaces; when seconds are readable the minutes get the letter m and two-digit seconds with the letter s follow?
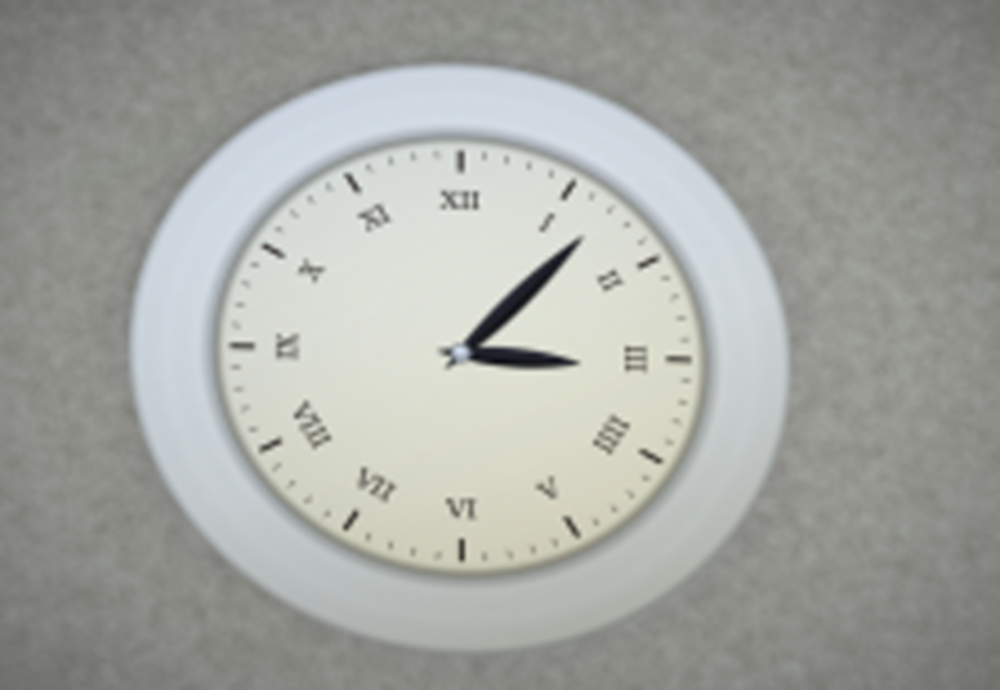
3h07
